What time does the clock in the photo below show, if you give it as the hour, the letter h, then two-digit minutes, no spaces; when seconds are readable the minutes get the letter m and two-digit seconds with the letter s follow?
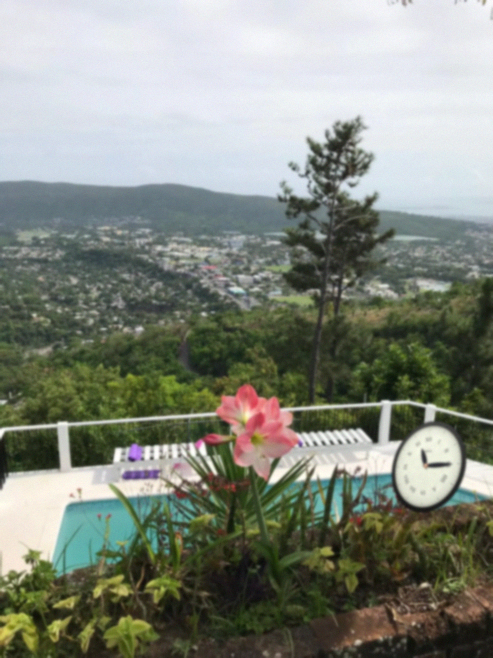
11h15
